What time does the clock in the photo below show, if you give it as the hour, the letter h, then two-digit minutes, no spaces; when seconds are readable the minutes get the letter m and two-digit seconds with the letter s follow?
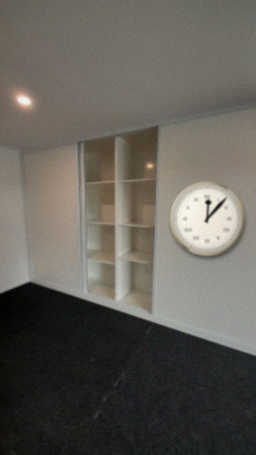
12h07
